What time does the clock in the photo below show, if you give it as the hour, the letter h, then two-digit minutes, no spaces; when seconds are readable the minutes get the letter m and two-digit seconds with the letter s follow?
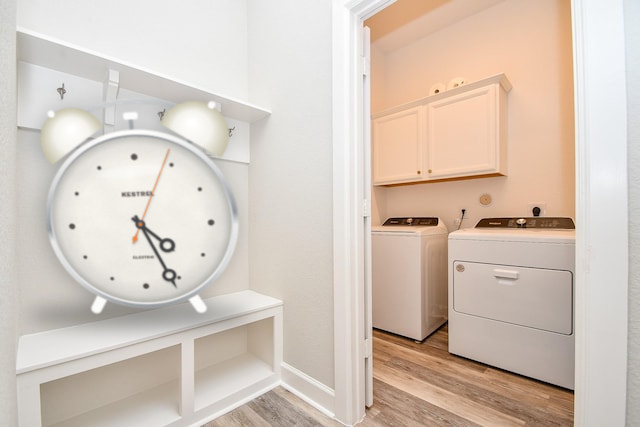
4h26m04s
